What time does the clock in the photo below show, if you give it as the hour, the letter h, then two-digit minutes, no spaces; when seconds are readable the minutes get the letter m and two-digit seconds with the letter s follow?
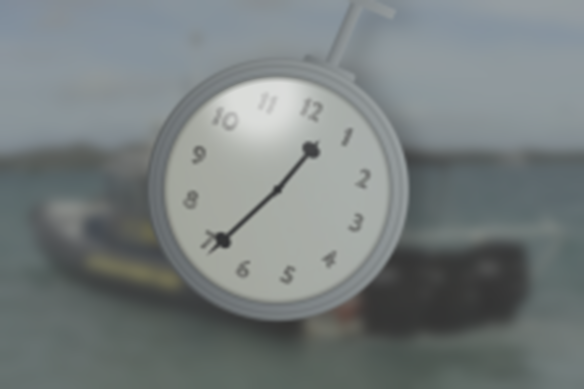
12h34
